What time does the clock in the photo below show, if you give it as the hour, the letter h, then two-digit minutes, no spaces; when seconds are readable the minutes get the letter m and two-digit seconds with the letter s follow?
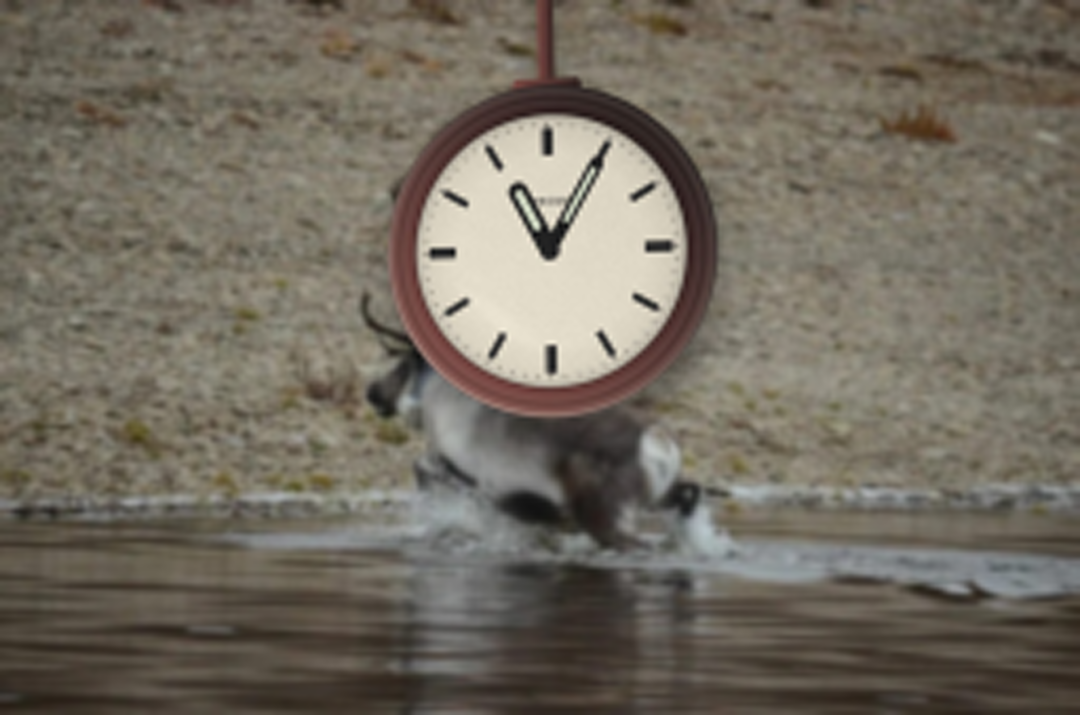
11h05
